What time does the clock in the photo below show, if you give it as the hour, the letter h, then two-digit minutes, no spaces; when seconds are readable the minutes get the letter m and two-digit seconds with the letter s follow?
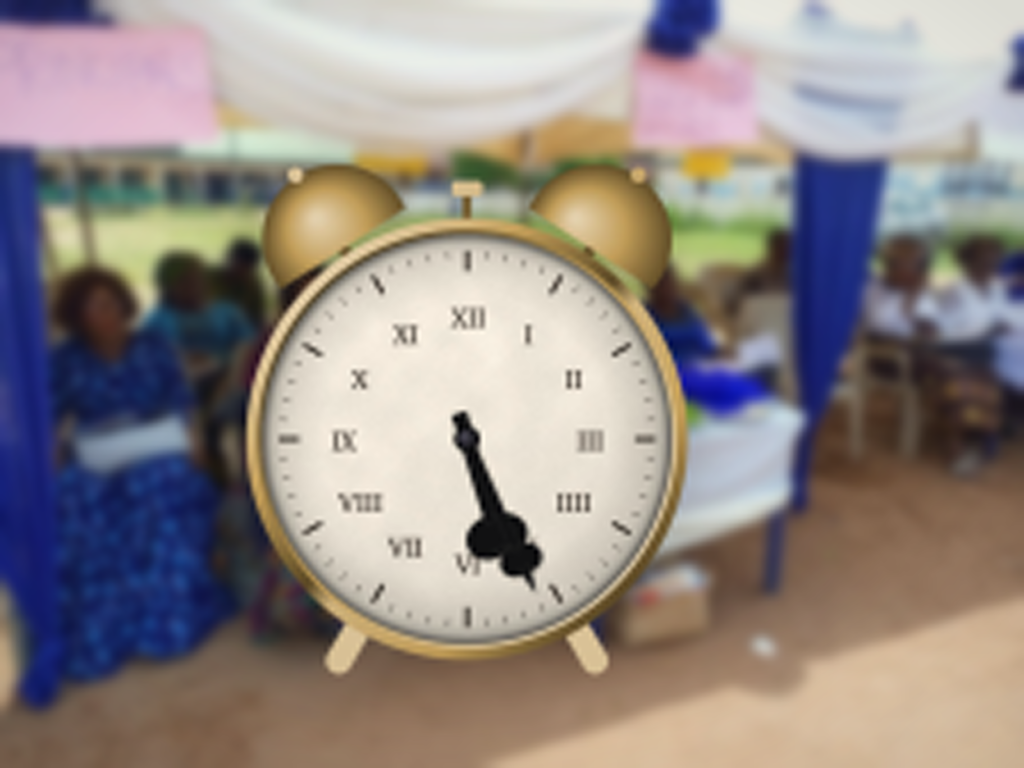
5h26
